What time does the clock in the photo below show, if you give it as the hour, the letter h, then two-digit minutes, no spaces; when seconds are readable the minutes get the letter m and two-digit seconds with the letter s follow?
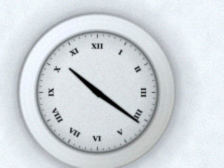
10h21
